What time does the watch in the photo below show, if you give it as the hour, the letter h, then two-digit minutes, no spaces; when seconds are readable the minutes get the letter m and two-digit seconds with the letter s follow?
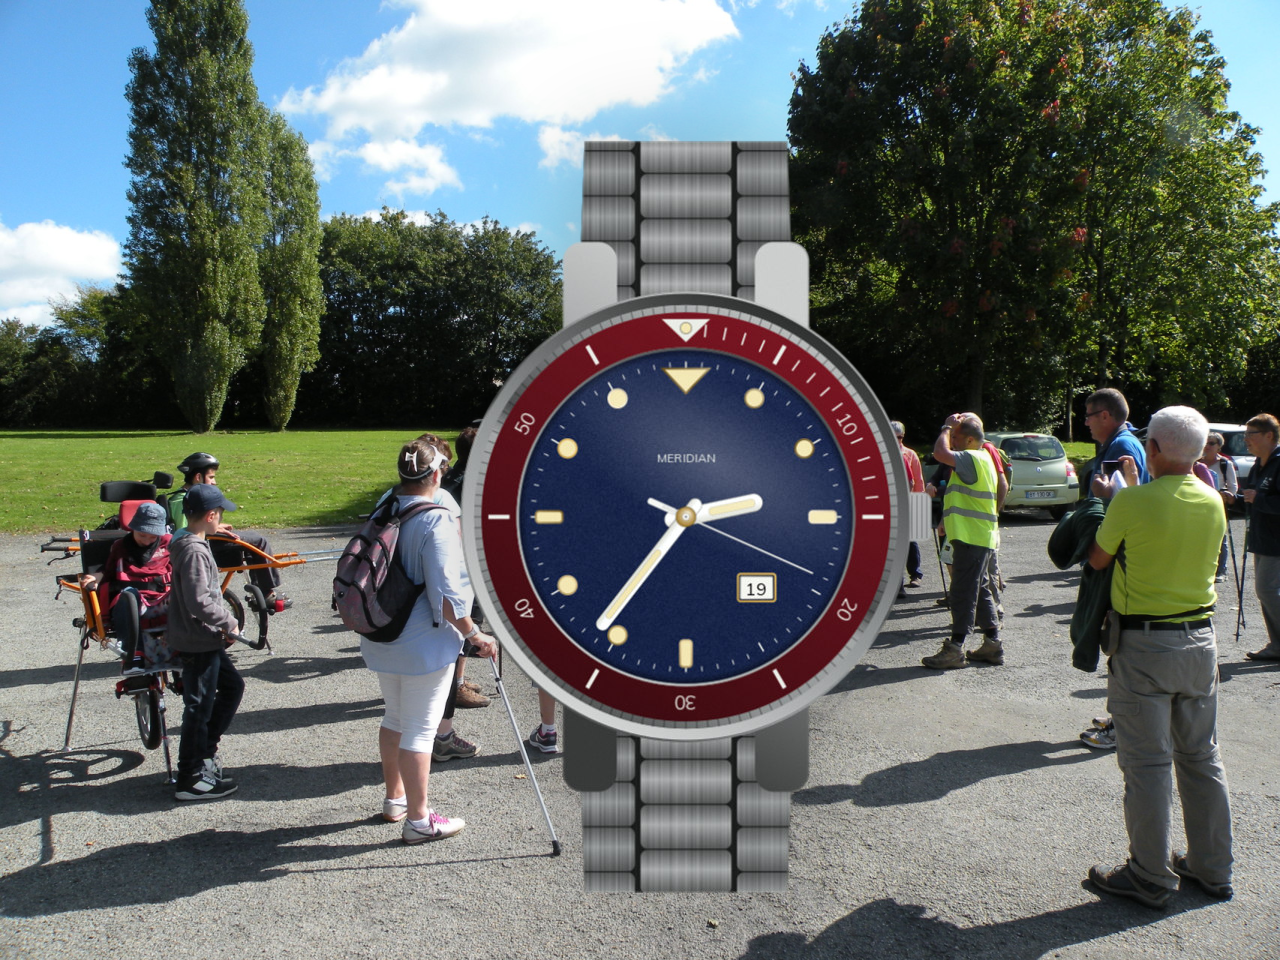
2h36m19s
